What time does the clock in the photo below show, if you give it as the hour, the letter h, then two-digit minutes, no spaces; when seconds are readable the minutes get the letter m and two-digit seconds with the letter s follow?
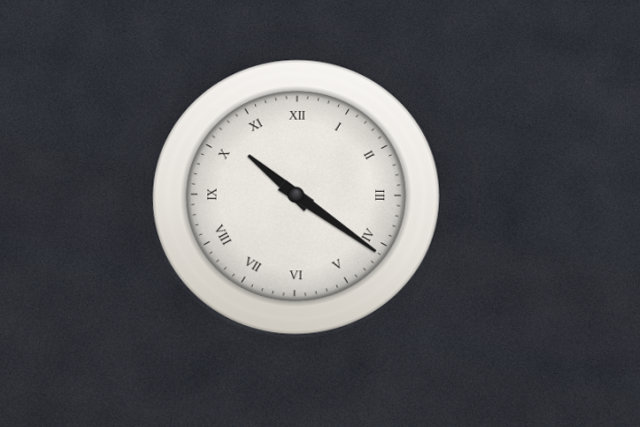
10h21
